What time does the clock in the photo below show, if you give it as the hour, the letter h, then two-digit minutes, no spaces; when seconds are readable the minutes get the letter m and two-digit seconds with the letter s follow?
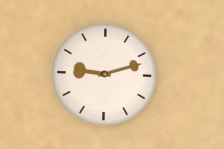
9h12
